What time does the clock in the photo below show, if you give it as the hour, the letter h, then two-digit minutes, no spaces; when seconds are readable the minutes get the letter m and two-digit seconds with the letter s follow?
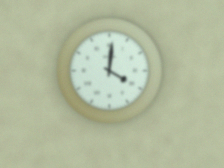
4h01
